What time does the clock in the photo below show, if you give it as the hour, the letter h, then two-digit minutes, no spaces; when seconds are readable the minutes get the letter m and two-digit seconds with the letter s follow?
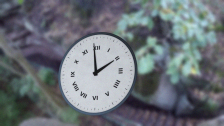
1h59
